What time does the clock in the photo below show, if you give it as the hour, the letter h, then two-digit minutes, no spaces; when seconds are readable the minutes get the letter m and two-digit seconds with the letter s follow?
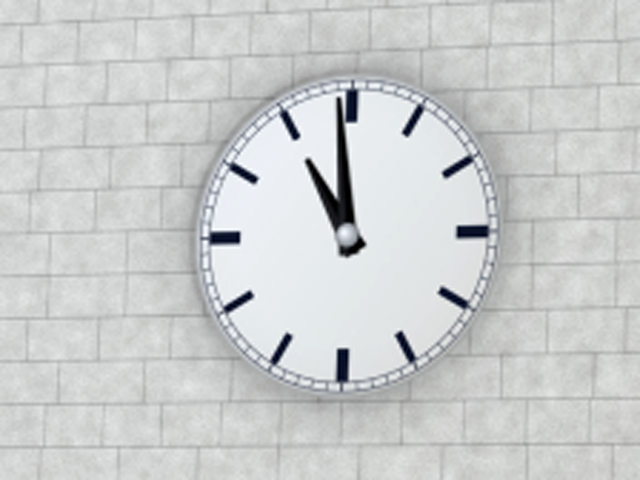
10h59
